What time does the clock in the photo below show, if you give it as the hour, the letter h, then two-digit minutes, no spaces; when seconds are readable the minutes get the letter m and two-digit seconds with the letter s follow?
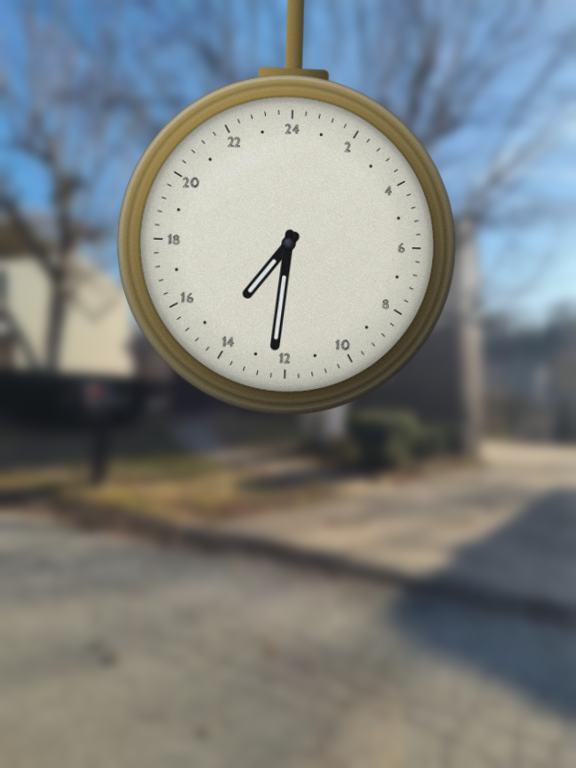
14h31
